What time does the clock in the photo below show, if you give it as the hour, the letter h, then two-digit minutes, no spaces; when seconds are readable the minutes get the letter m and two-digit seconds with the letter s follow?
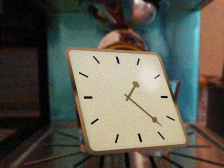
1h23
